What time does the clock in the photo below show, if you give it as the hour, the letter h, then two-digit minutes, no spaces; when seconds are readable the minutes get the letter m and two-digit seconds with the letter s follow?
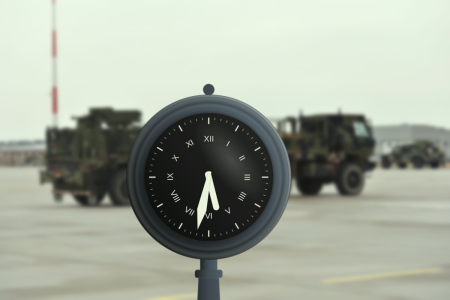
5h32
